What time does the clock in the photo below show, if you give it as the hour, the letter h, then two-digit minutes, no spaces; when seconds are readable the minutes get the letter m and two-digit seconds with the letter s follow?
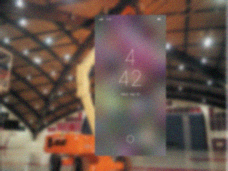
4h42
